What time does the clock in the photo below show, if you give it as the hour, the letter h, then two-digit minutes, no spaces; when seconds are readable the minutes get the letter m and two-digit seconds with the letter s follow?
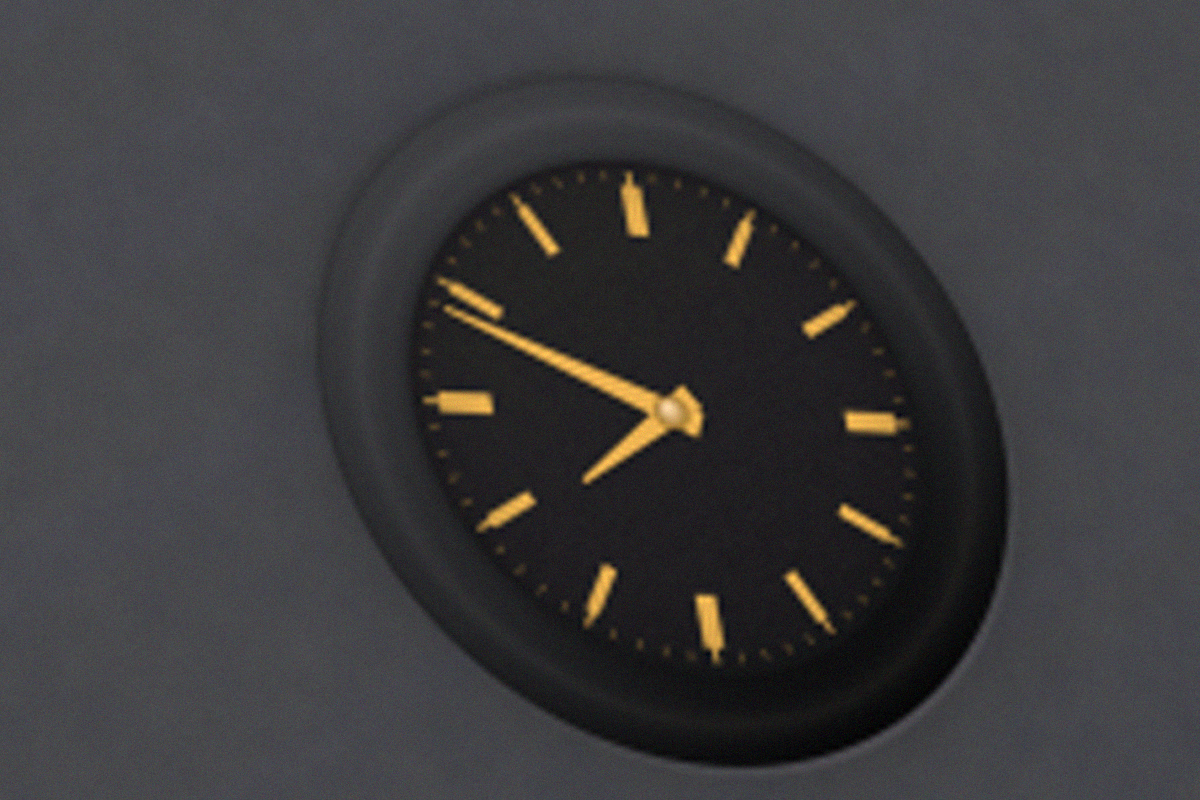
7h49
